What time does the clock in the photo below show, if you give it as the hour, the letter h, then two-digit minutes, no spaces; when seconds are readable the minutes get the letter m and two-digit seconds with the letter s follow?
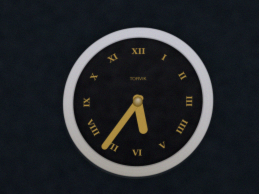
5h36
